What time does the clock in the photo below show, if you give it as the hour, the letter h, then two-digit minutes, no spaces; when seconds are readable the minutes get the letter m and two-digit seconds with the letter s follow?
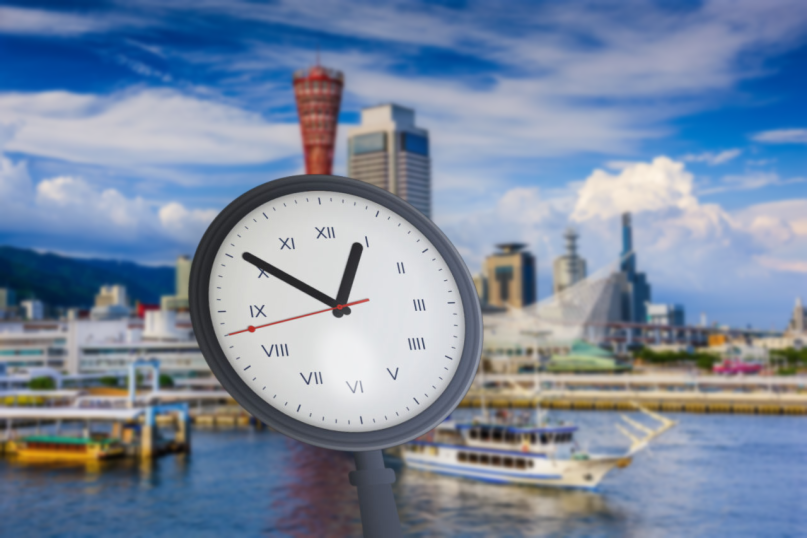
12h50m43s
